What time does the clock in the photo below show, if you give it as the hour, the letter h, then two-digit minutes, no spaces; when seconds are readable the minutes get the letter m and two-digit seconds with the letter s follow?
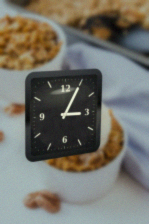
3h05
